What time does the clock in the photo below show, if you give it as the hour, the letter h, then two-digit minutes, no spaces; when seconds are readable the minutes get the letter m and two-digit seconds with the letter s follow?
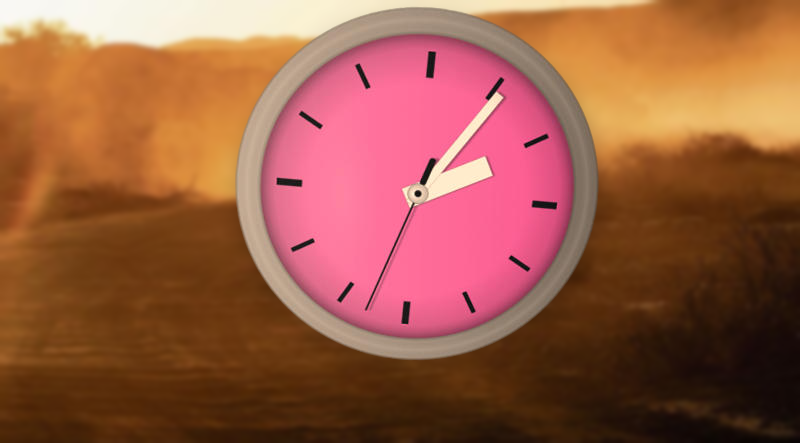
2h05m33s
